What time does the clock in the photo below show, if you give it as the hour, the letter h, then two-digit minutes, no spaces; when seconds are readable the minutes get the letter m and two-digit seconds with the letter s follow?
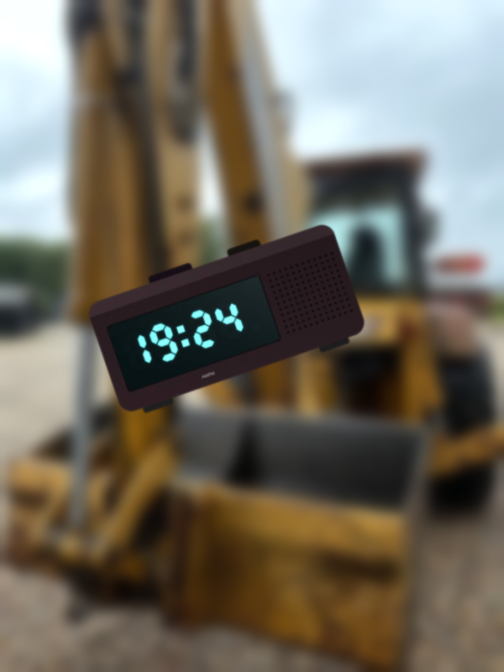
19h24
